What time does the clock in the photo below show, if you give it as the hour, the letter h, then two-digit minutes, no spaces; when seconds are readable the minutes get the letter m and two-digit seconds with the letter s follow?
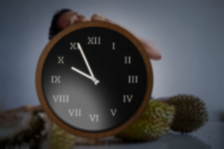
9h56
